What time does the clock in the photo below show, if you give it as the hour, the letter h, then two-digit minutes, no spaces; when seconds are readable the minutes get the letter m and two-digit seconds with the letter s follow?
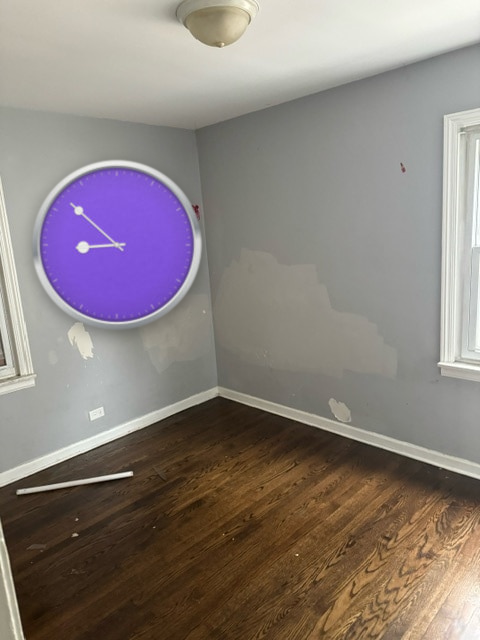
8h52
